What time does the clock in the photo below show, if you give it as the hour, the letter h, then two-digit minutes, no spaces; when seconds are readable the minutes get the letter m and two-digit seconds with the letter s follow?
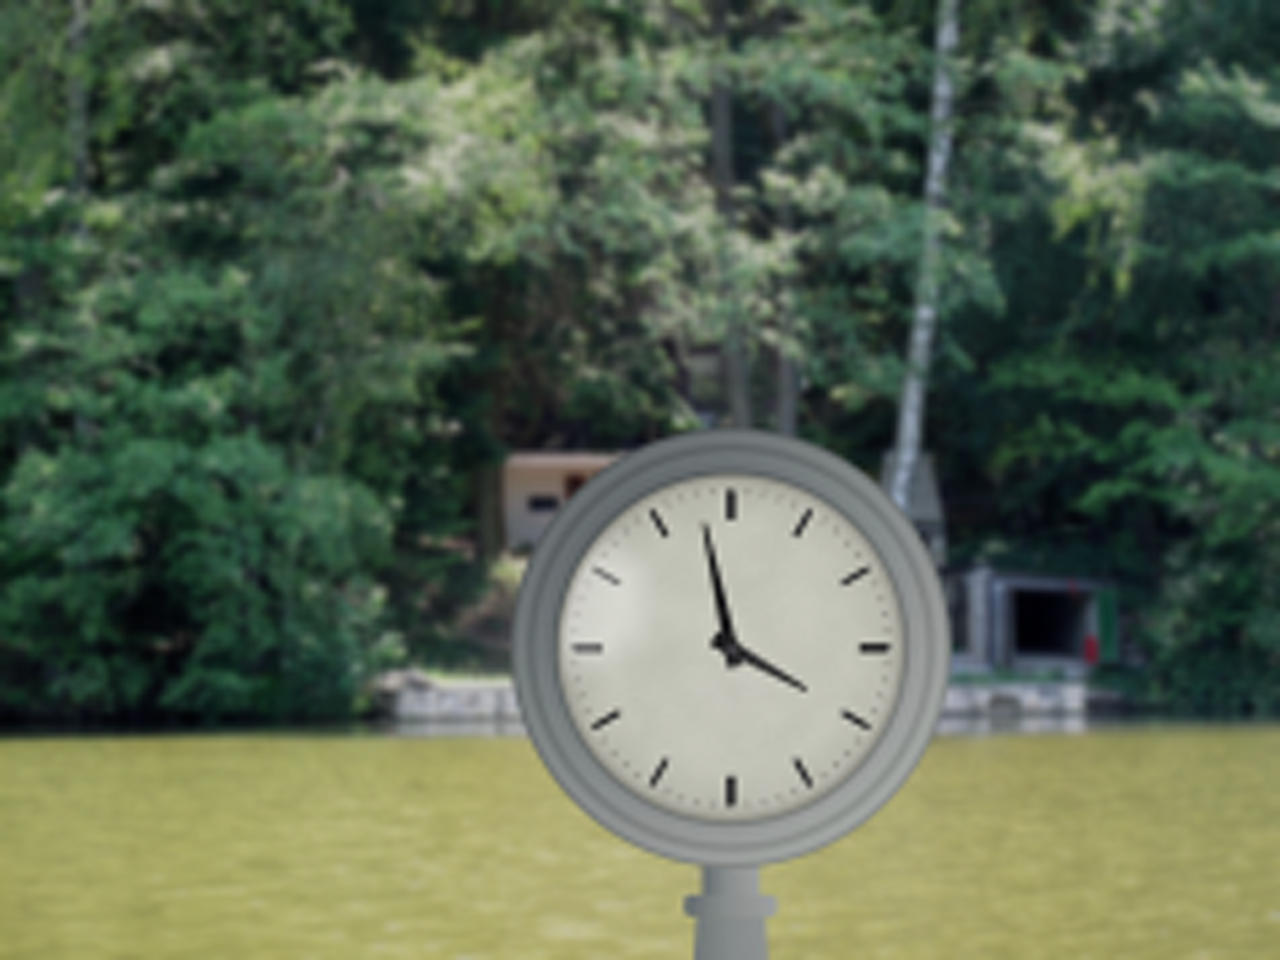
3h58
